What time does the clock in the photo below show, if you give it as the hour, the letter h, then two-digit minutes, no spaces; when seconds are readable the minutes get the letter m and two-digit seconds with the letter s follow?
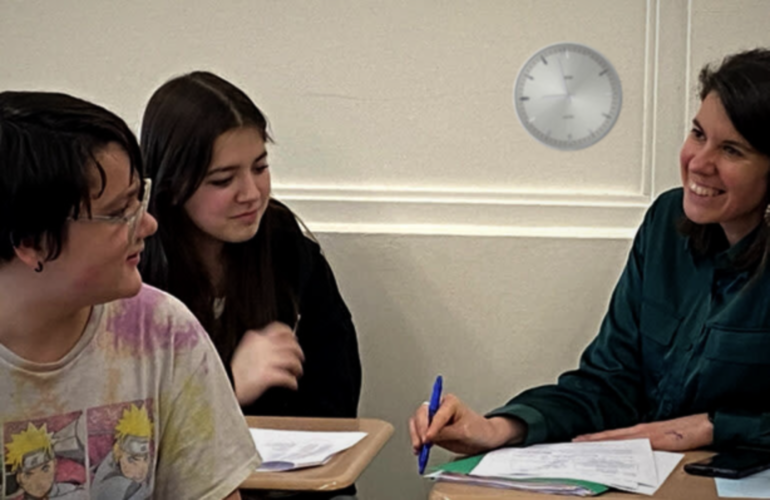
8h58
